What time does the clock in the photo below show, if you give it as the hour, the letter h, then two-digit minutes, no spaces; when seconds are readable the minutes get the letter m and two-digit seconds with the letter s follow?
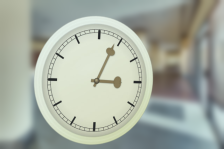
3h04
